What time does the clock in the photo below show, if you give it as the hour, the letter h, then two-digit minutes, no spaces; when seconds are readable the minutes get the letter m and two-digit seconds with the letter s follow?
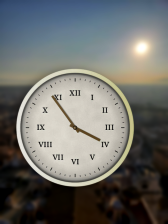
3h54
